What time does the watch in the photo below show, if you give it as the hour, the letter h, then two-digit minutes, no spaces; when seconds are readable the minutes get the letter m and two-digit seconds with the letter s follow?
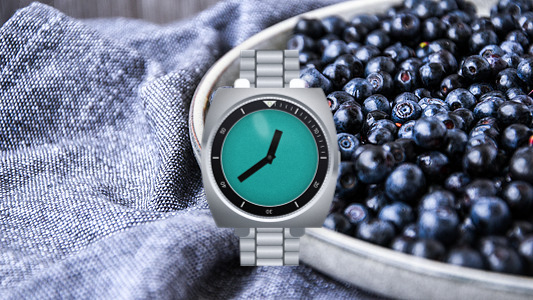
12h39
